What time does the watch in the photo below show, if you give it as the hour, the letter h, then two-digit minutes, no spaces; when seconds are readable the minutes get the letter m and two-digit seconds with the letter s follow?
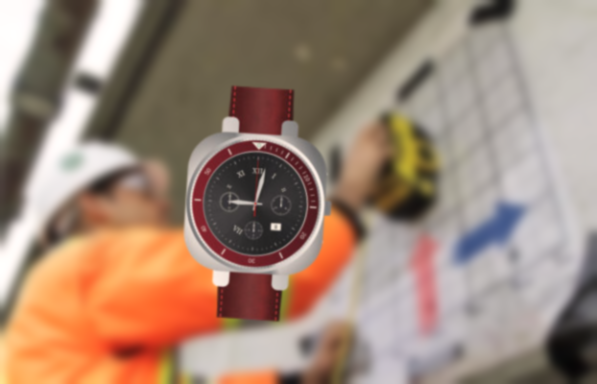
9h02
